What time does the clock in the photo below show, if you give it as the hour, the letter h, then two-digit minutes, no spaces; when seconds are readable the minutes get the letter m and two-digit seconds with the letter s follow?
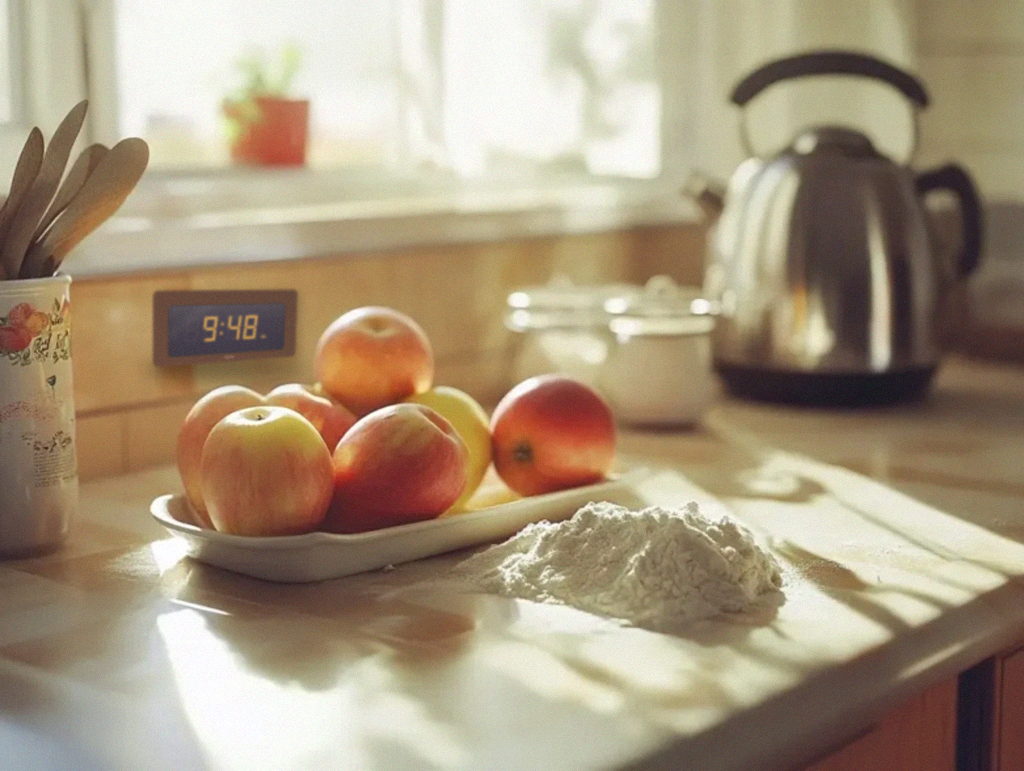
9h48
